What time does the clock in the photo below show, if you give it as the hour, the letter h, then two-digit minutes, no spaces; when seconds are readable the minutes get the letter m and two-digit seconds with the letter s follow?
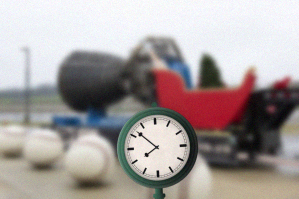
7h52
